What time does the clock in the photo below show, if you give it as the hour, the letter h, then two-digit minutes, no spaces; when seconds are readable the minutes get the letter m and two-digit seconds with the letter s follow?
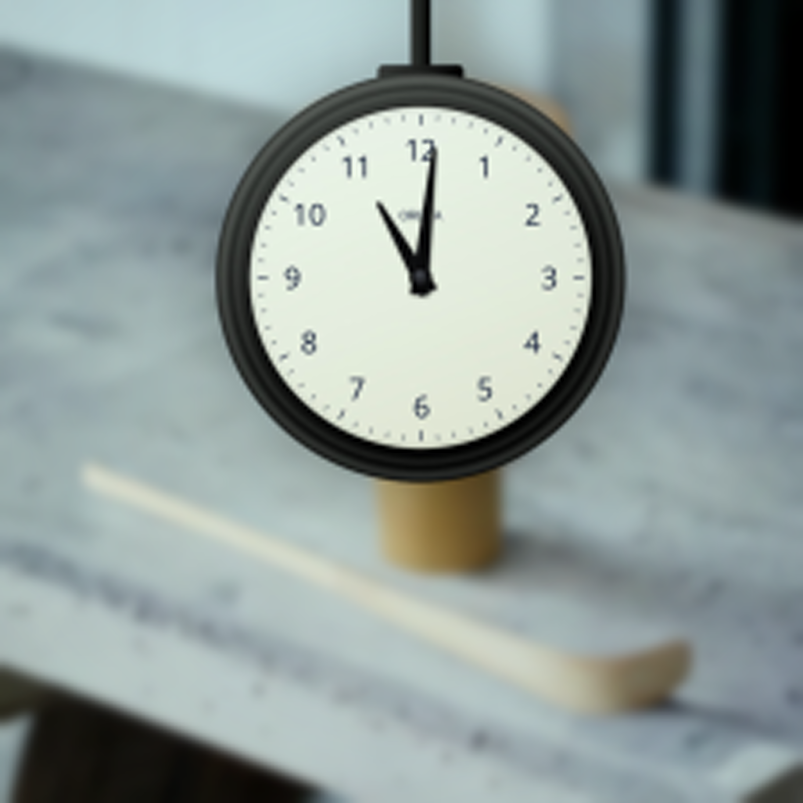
11h01
